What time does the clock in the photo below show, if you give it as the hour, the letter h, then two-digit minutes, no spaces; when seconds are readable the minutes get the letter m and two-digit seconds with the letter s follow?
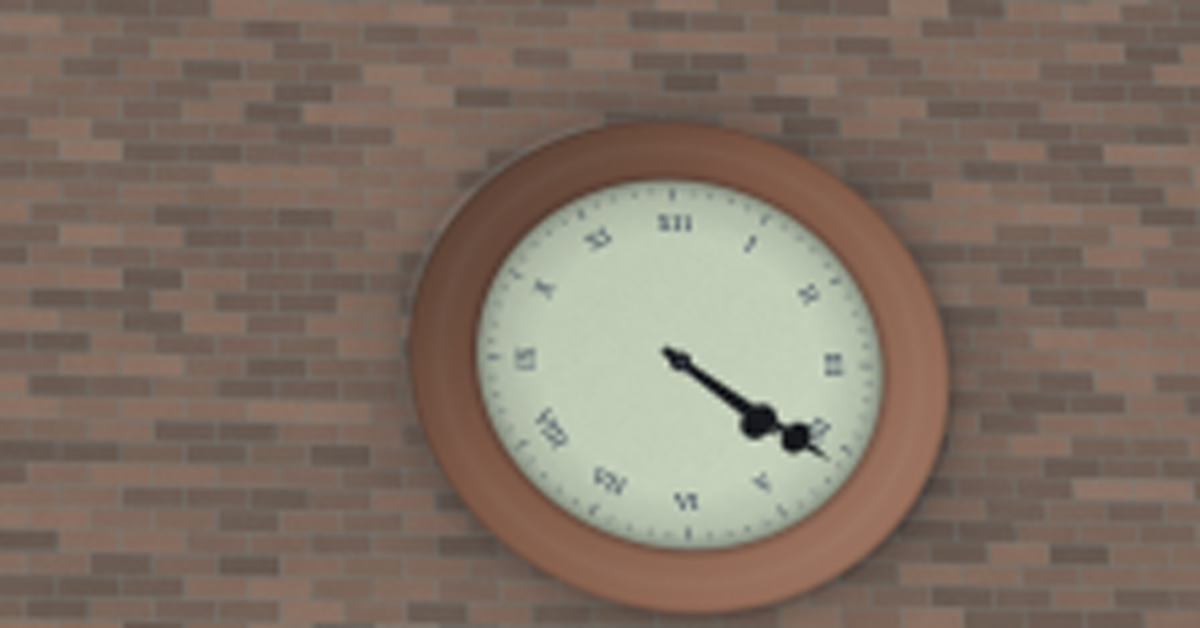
4h21
